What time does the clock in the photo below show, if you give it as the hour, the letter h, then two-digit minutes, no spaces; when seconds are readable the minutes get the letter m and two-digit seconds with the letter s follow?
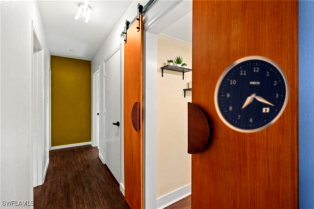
7h19
